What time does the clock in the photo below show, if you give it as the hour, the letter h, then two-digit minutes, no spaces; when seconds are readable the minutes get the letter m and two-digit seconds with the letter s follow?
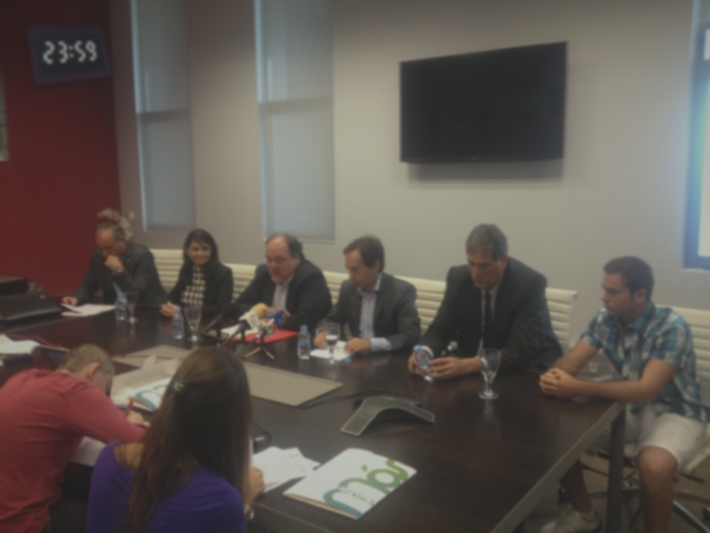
23h59
